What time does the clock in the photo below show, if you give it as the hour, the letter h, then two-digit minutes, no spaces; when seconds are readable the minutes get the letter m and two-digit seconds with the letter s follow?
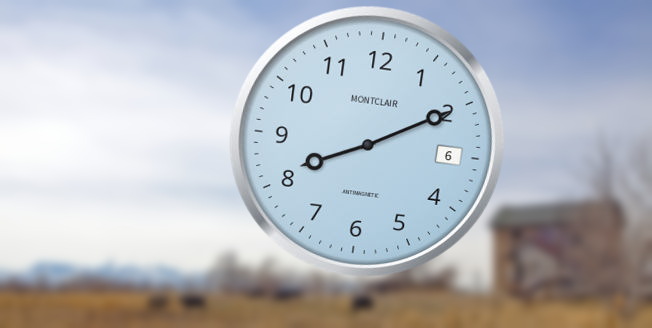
8h10
